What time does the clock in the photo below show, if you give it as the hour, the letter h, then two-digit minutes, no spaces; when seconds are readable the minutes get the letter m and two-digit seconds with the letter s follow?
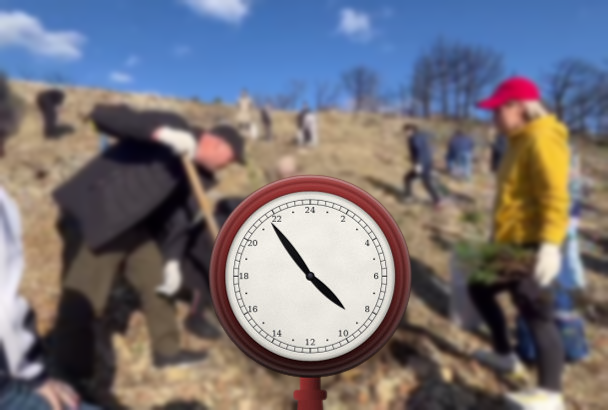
8h54
